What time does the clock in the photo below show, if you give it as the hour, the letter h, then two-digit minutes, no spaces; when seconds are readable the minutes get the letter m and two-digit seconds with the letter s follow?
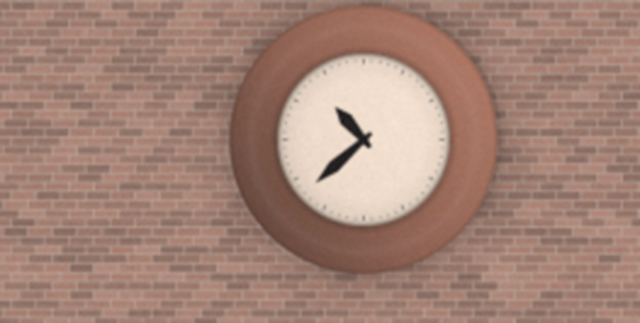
10h38
